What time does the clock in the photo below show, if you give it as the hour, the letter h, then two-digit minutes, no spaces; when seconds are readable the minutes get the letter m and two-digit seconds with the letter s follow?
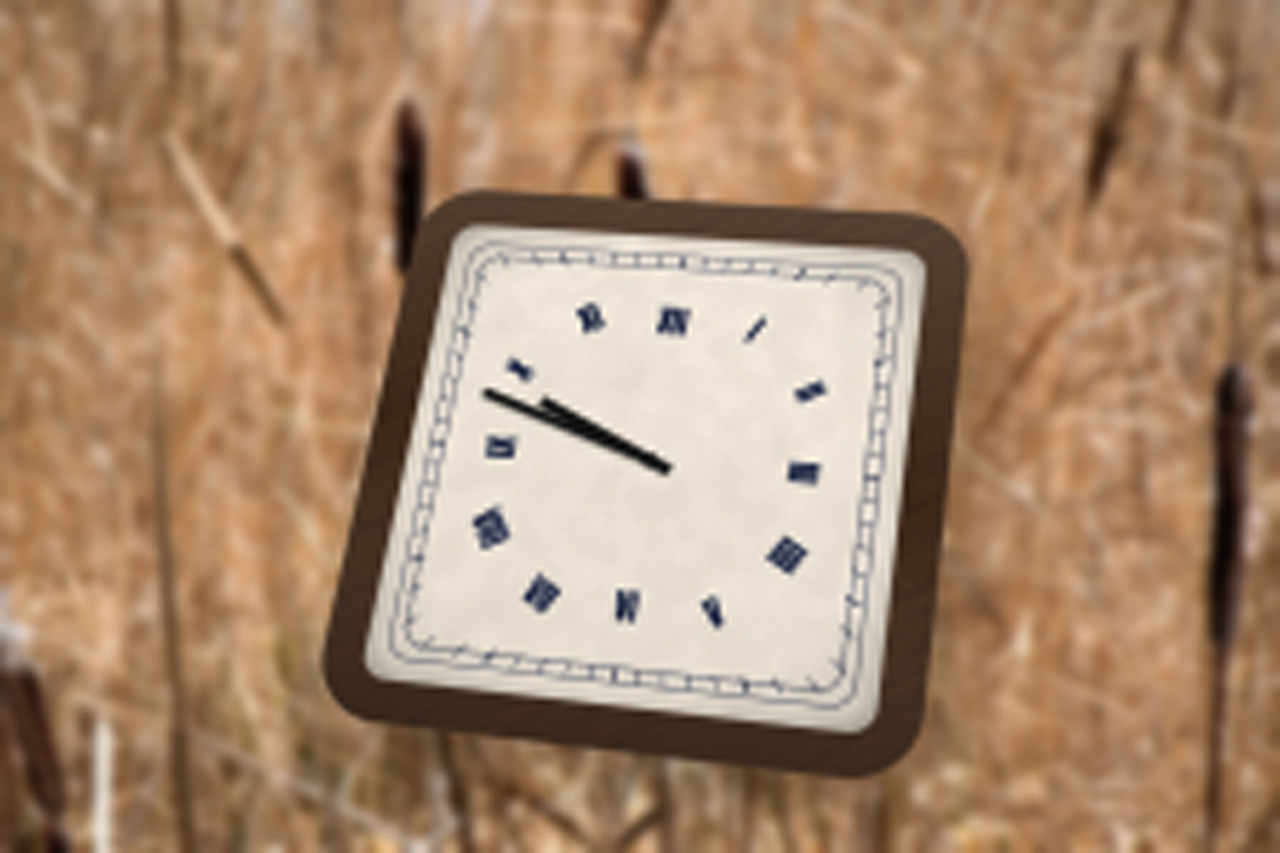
9h48
